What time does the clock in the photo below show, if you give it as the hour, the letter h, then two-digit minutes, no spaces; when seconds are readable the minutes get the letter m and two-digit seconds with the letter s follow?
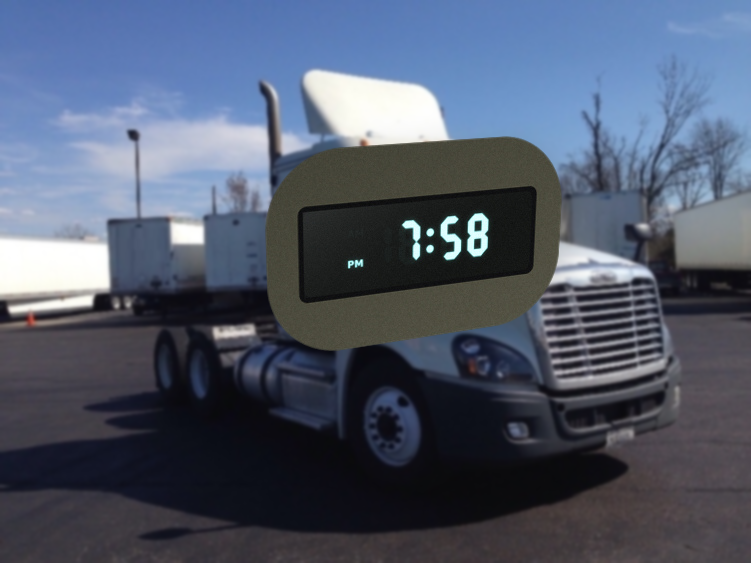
7h58
